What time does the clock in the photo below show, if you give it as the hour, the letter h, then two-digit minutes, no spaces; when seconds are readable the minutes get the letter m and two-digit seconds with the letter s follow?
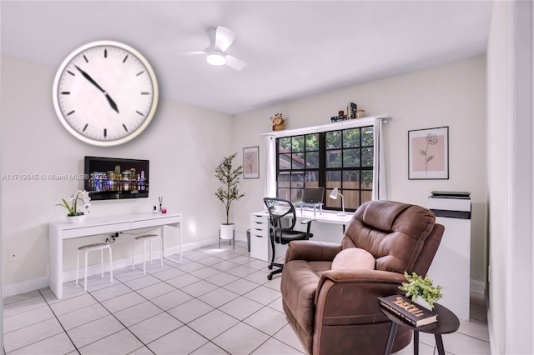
4h52
